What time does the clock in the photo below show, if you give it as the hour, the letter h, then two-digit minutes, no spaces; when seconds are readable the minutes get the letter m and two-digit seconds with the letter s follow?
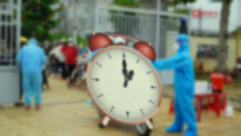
1h00
